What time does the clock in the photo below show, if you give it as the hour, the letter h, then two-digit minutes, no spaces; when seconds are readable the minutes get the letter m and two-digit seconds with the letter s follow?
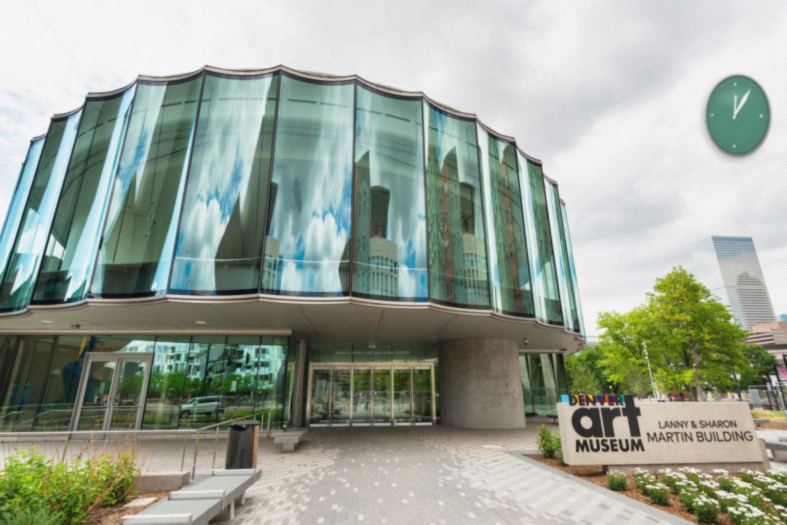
12h06
